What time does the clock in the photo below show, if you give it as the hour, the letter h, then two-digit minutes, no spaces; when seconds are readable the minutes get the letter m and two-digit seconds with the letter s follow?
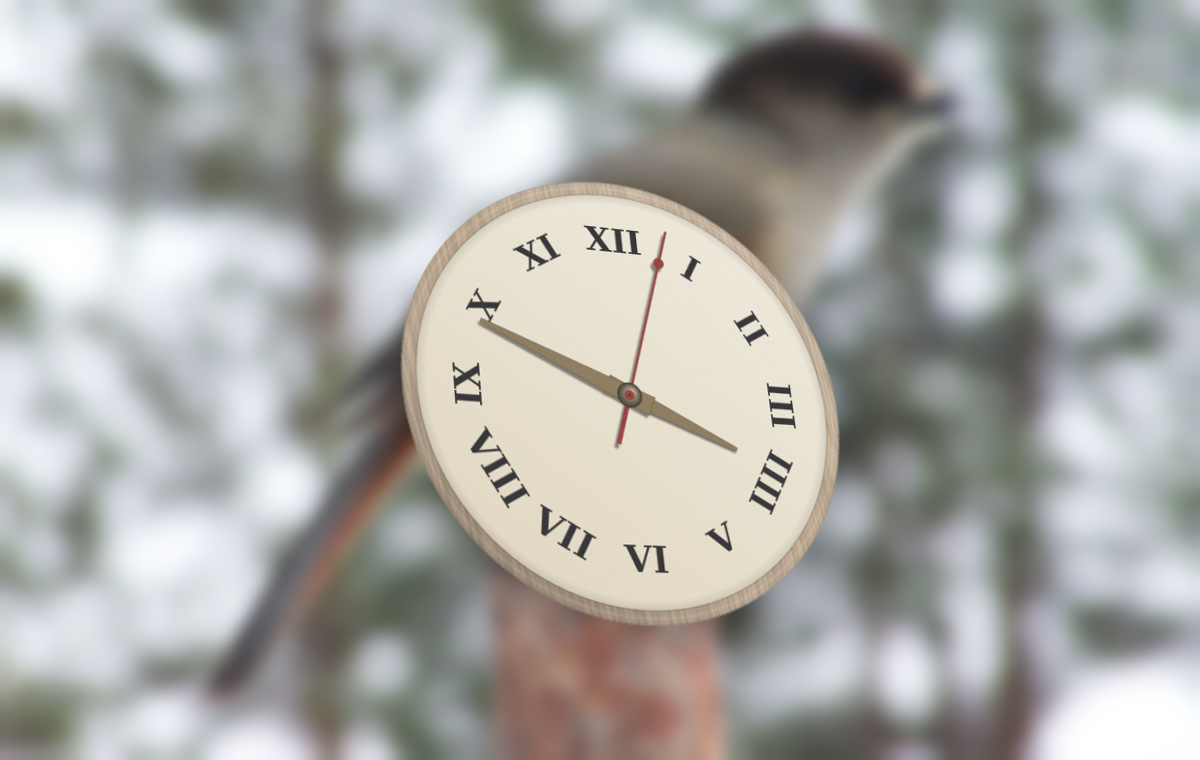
3h49m03s
